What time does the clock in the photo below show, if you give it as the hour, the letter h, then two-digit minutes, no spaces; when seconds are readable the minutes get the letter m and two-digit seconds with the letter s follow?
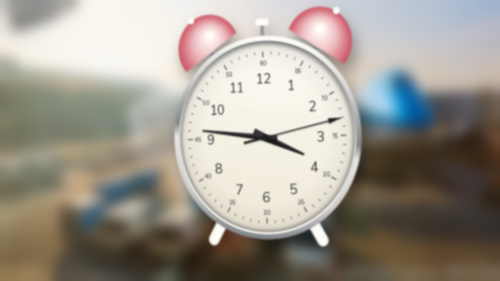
3h46m13s
